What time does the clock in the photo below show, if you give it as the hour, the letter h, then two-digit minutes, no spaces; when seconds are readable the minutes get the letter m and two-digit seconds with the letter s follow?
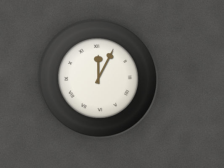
12h05
